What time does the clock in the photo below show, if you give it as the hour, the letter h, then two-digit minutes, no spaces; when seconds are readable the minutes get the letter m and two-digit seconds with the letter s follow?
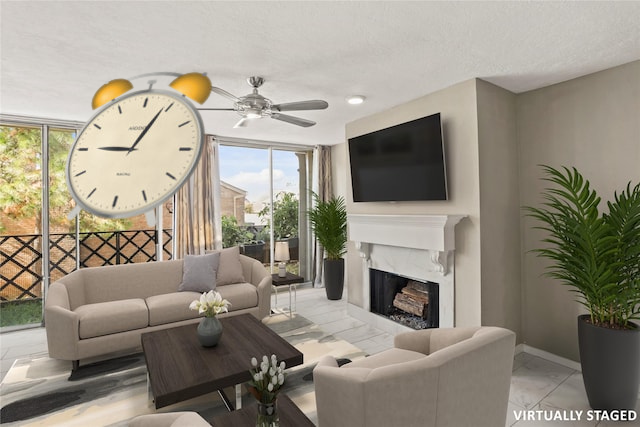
9h04
